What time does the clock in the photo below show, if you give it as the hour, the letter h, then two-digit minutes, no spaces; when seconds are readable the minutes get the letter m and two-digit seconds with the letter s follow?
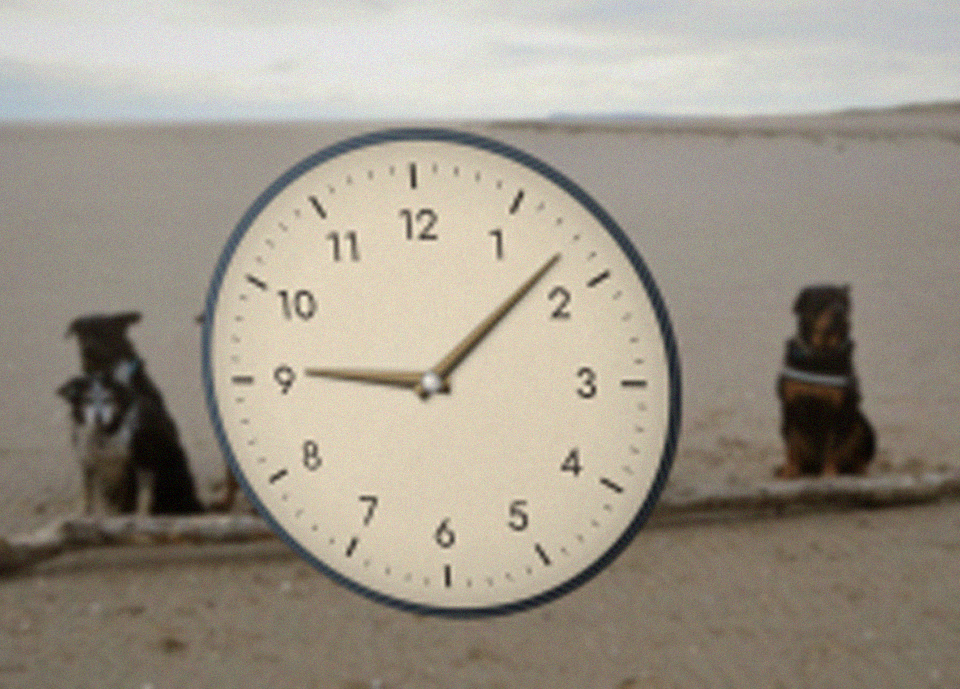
9h08
